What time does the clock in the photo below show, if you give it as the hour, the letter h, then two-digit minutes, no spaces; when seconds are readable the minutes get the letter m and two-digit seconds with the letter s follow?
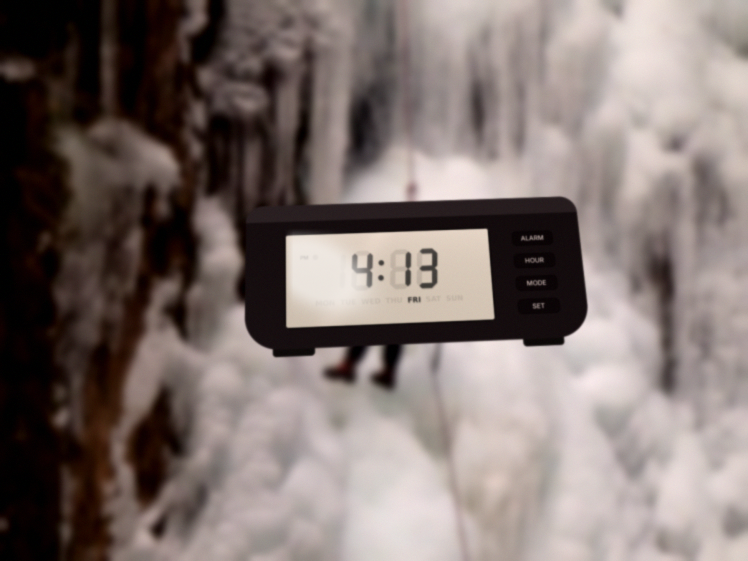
4h13
